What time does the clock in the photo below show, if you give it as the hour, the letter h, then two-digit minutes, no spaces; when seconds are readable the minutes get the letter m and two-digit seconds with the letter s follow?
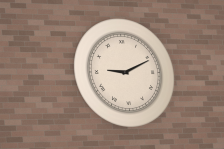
9h11
